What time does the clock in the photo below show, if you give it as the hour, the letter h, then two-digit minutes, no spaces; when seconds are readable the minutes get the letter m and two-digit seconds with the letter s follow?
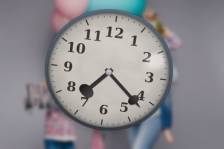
7h22
